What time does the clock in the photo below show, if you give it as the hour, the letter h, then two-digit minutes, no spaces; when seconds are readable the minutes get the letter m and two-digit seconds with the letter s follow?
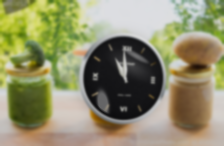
10h59
